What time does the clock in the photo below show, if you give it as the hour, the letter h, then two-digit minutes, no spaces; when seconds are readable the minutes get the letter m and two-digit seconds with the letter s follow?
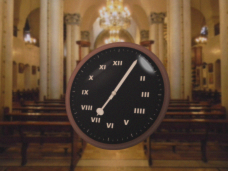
7h05
